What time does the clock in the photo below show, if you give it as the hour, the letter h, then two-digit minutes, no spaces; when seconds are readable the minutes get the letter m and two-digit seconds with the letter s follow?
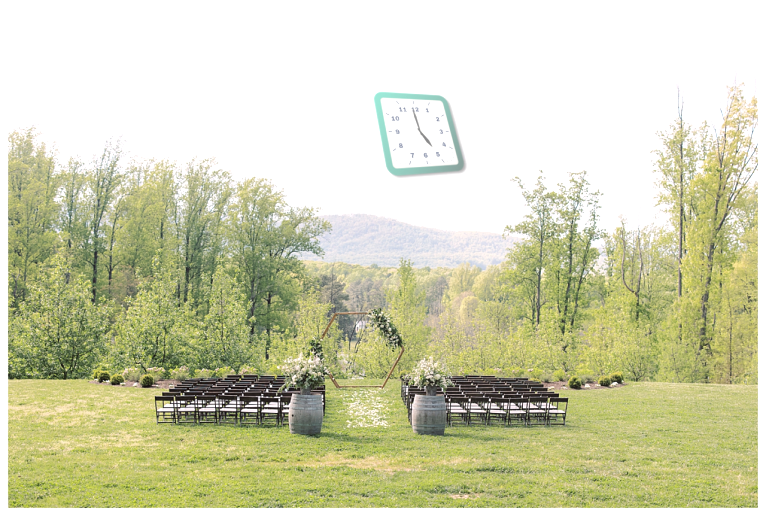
4h59
